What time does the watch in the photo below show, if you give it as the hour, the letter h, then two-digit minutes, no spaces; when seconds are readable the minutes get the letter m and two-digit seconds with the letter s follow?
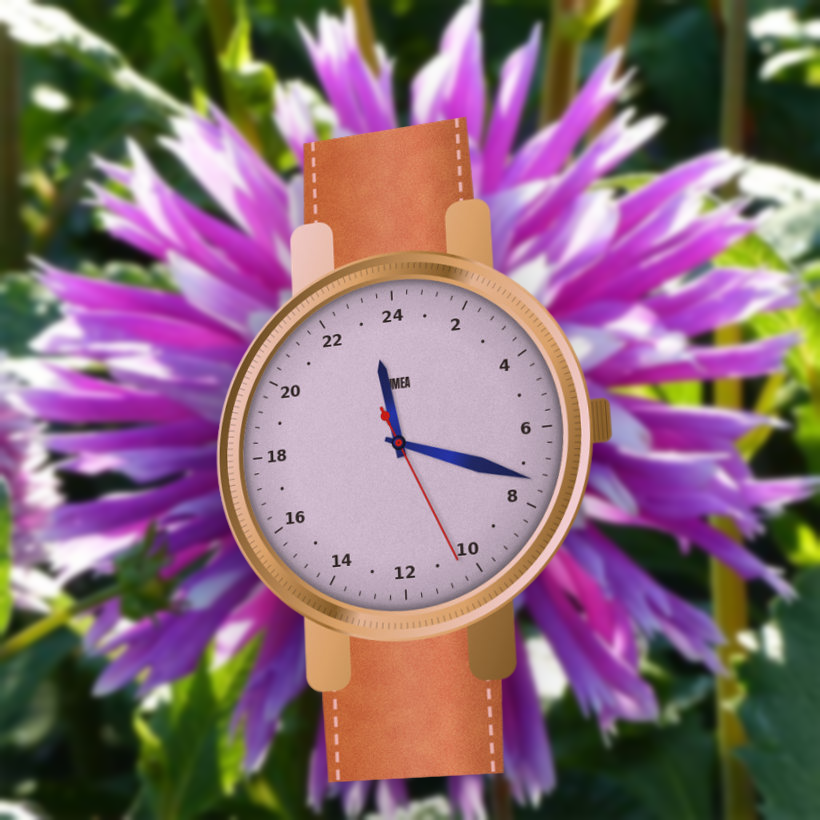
23h18m26s
